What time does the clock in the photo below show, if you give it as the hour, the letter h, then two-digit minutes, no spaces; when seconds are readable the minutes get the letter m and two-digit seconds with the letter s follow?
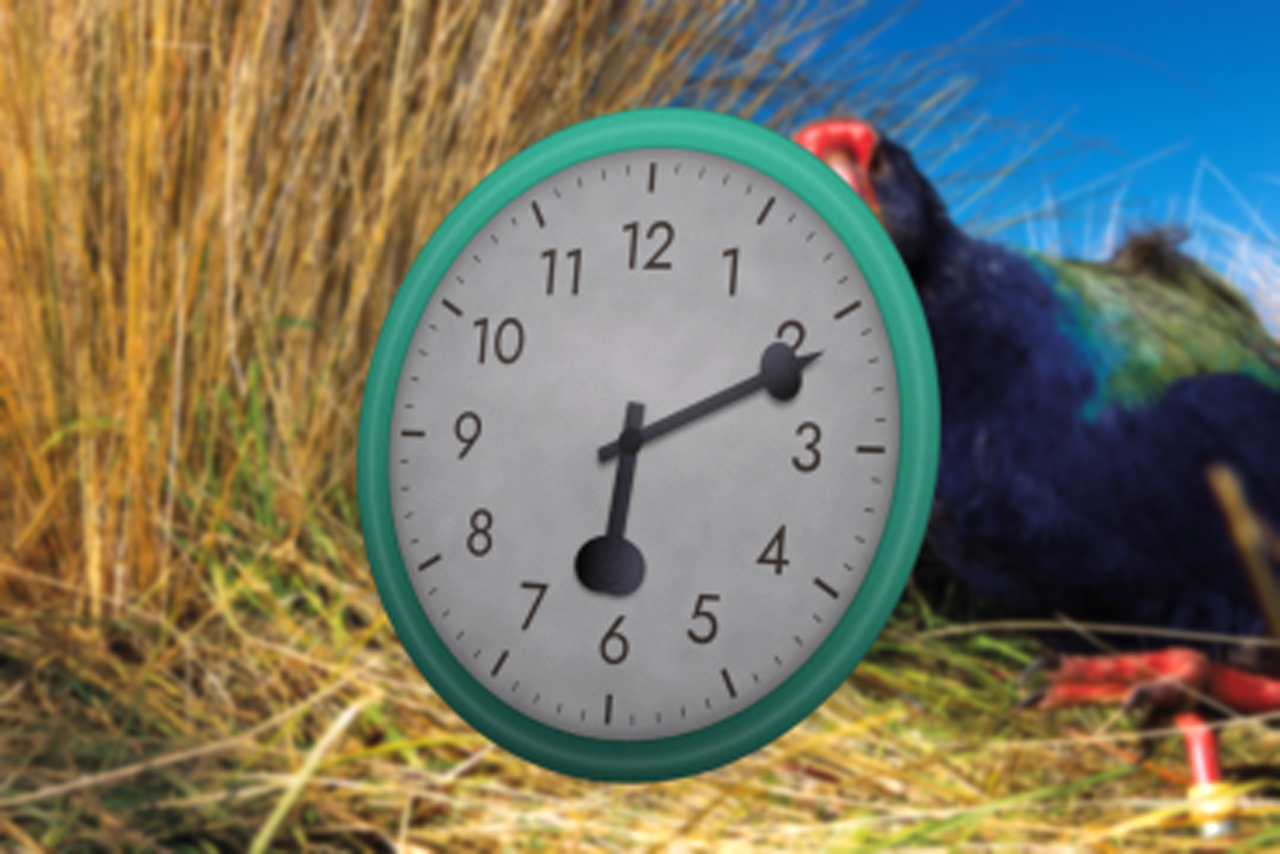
6h11
